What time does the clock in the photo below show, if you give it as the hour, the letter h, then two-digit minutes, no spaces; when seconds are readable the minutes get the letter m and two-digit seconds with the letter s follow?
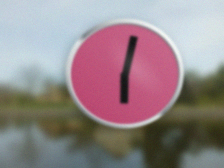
6h02
